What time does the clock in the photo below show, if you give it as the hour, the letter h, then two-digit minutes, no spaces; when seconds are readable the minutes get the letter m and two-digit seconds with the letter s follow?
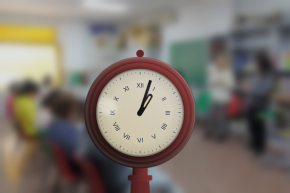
1h03
